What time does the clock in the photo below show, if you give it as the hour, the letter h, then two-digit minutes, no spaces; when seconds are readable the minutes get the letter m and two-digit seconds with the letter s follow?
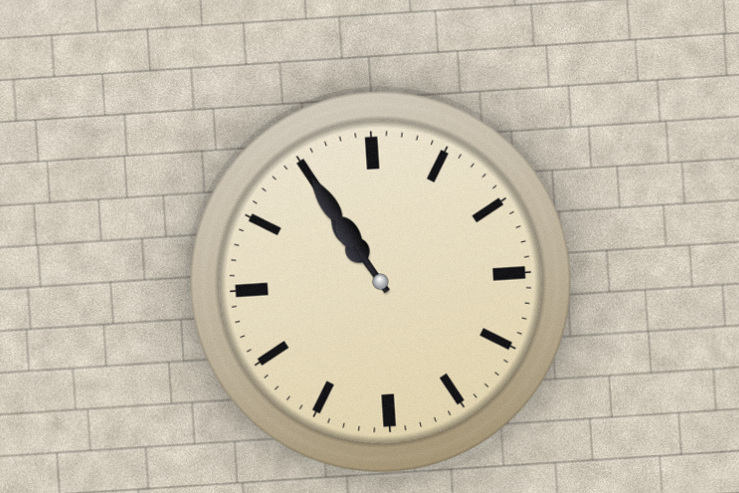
10h55
